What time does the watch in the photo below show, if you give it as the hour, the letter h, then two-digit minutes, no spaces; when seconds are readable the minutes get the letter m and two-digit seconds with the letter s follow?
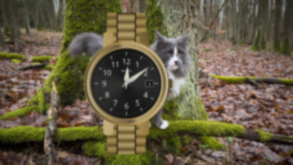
12h09
